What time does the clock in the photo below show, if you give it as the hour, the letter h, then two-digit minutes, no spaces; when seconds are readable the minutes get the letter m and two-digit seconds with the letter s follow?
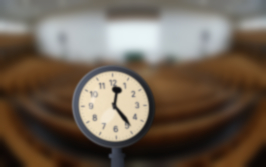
12h24
